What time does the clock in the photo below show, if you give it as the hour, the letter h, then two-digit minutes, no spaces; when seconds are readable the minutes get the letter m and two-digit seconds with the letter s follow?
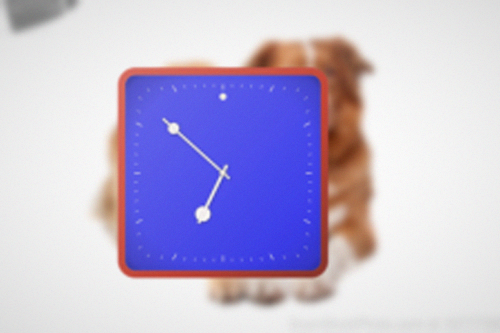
6h52
